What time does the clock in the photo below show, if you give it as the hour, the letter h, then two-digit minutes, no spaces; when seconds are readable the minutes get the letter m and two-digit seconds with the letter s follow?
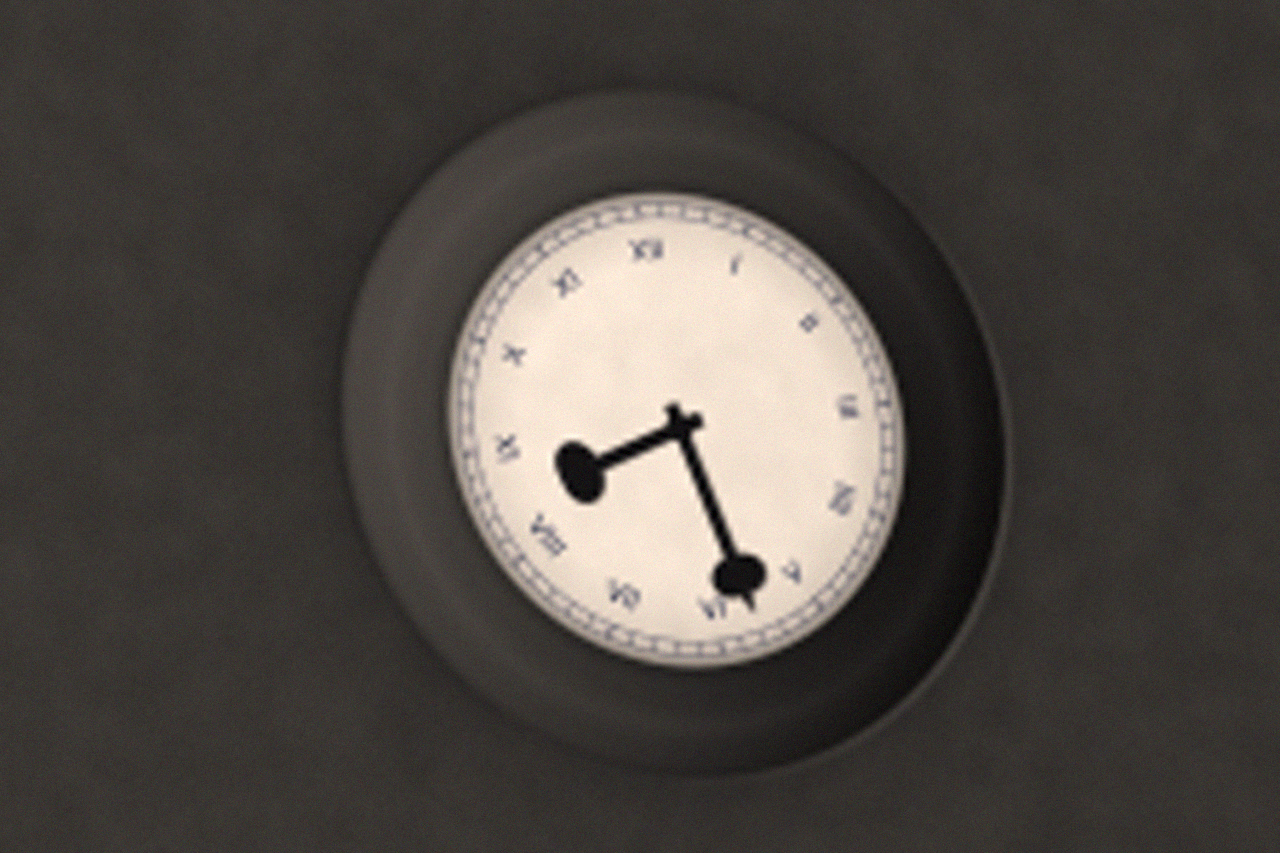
8h28
